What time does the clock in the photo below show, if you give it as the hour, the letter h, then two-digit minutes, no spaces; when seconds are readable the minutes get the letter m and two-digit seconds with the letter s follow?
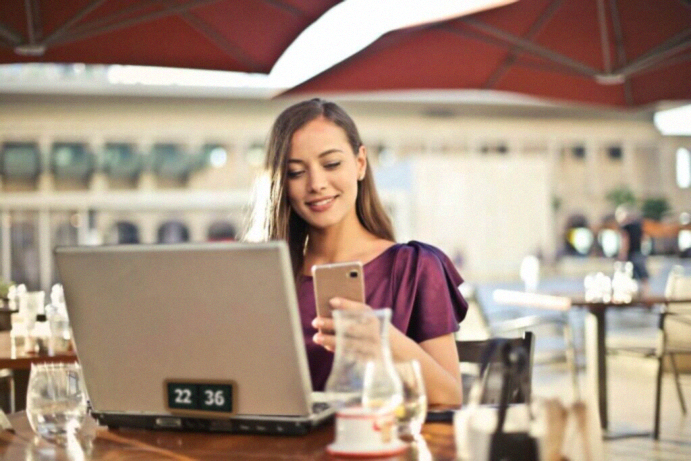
22h36
